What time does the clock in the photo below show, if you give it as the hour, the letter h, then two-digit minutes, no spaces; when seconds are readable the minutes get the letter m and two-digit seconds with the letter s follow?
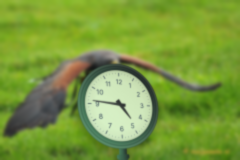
4h46
